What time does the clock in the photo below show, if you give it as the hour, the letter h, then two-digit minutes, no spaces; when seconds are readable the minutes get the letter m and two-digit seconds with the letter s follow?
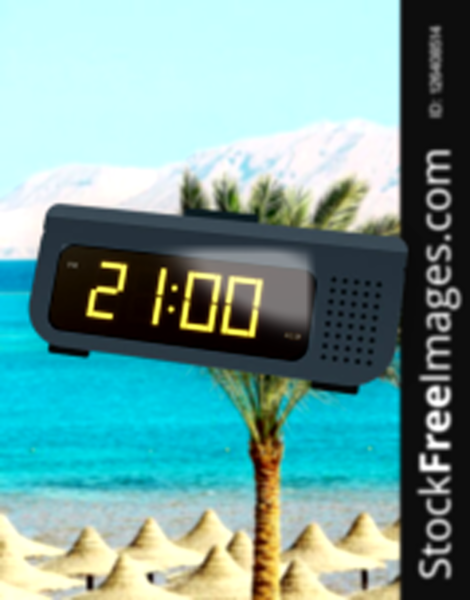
21h00
